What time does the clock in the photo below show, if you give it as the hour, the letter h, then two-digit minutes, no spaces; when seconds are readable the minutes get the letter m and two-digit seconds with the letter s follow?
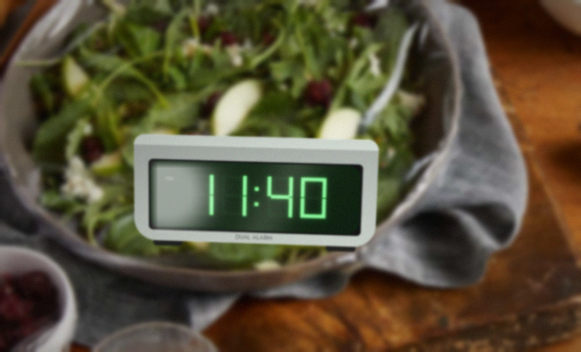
11h40
